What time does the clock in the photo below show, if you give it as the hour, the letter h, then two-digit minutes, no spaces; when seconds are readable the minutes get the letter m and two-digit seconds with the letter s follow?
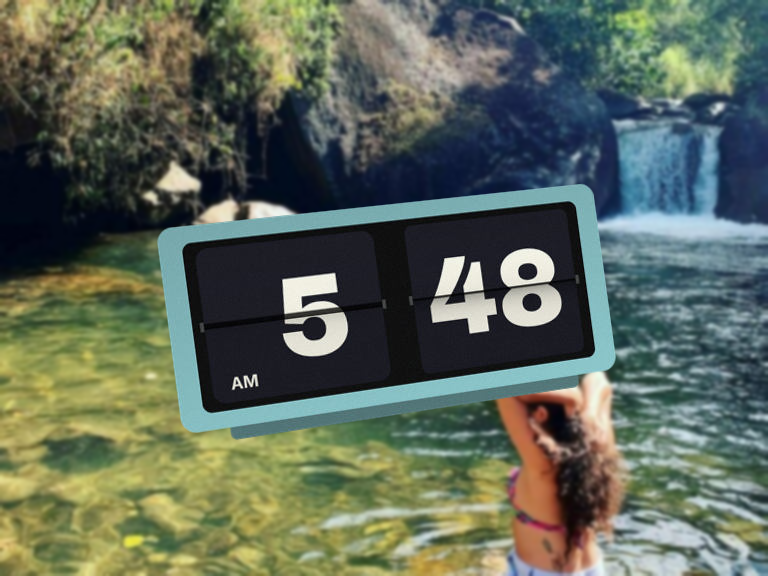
5h48
